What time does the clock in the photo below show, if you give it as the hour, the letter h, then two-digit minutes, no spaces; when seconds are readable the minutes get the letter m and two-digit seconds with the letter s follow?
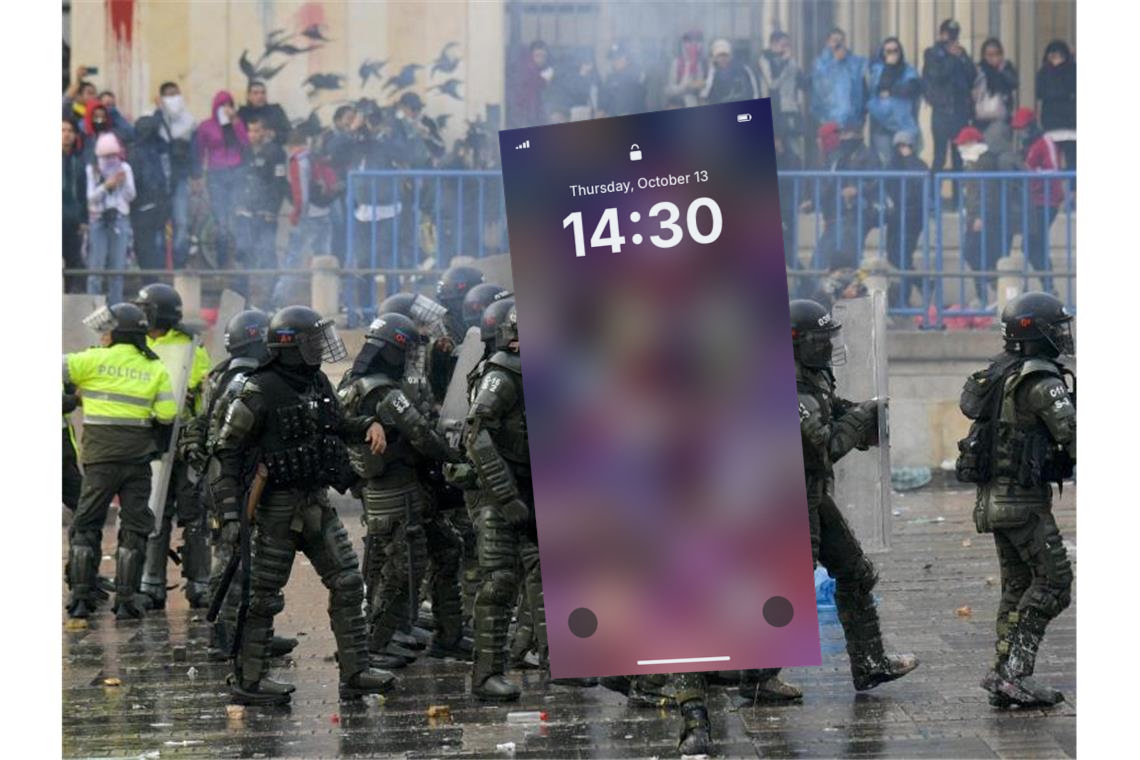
14h30
